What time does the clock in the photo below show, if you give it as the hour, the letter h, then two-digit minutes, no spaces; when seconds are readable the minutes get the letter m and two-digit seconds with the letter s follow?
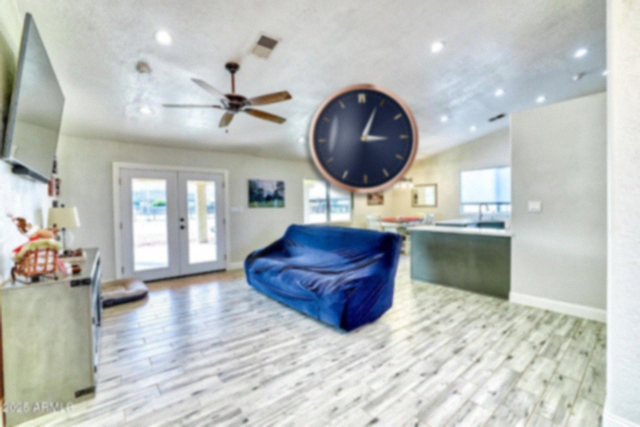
3h04
